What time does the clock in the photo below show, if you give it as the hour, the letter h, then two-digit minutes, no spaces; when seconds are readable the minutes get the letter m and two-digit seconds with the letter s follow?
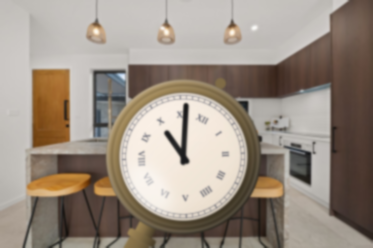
9h56
